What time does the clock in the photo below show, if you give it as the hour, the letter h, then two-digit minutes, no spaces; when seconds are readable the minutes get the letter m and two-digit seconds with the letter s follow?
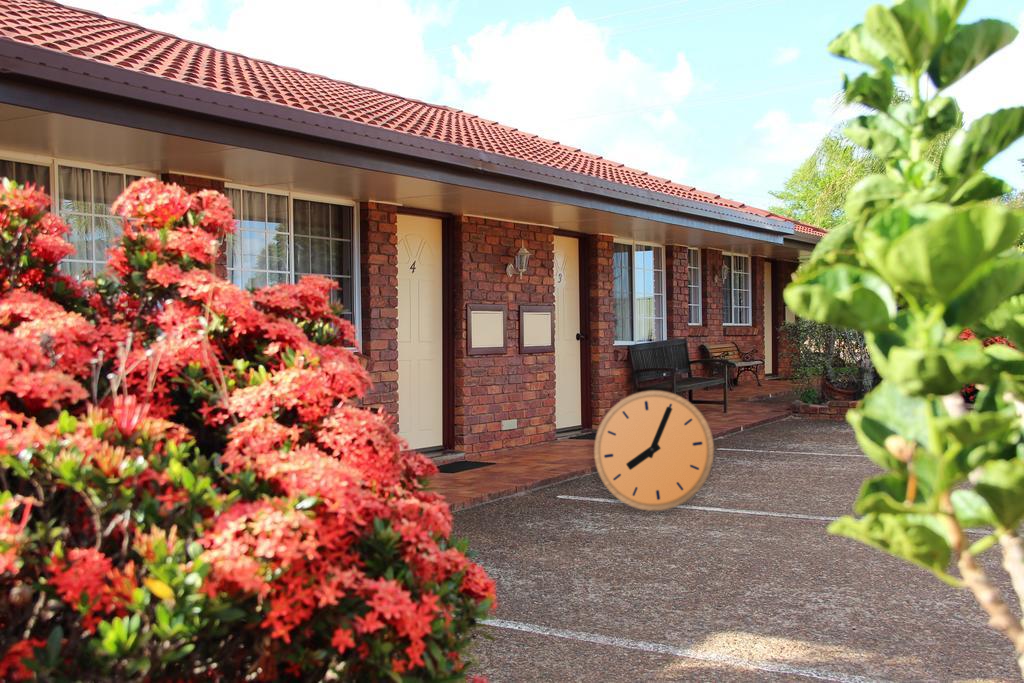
8h05
